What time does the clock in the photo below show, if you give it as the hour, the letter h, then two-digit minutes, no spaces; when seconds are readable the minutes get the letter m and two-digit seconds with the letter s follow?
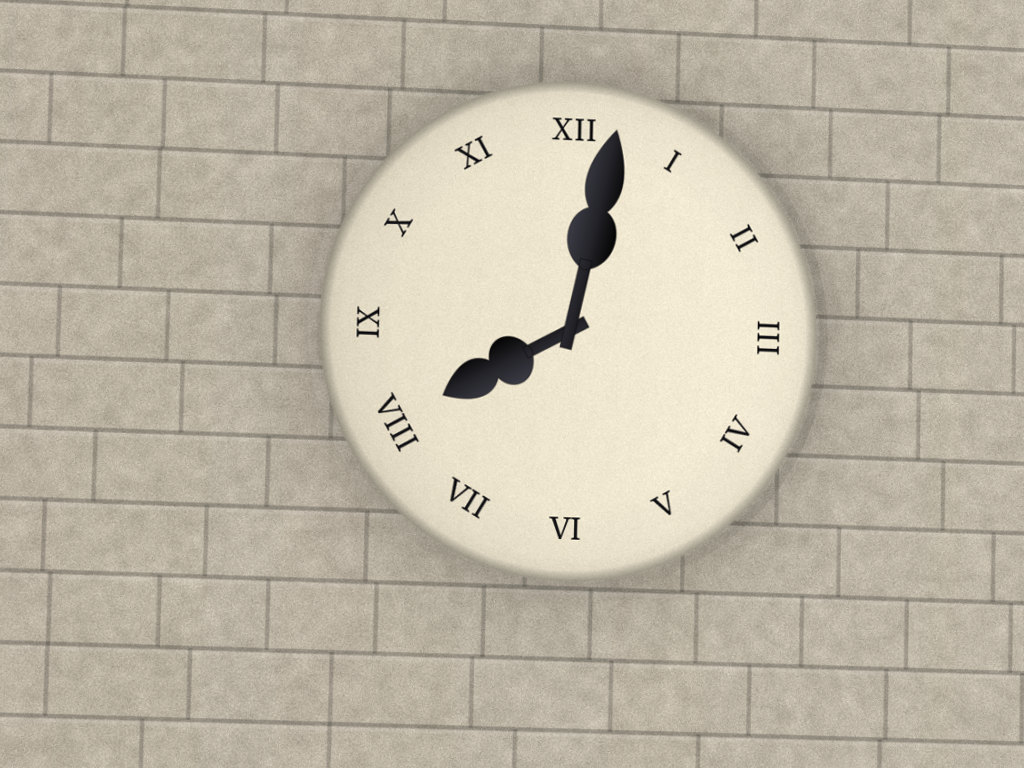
8h02
